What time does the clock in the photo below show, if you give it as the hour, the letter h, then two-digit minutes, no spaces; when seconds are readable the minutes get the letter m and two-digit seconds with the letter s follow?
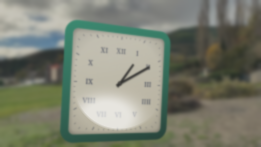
1h10
